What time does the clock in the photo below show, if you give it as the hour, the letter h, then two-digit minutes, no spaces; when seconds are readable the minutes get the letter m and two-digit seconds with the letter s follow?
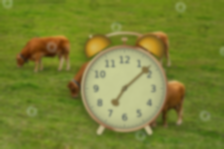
7h08
